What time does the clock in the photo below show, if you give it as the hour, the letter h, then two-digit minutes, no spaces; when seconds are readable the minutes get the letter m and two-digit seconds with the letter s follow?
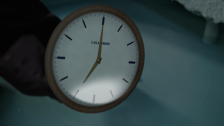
7h00
